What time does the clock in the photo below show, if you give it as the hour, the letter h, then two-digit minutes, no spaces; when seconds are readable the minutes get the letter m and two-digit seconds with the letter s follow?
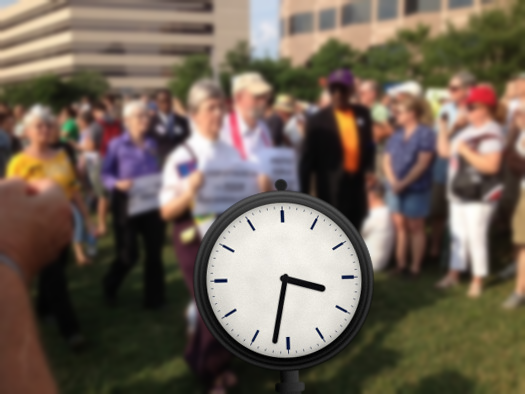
3h32
